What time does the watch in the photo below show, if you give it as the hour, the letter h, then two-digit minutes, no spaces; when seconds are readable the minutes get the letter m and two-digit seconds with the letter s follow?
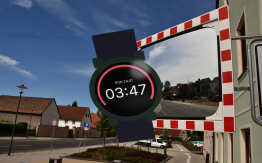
3h47
